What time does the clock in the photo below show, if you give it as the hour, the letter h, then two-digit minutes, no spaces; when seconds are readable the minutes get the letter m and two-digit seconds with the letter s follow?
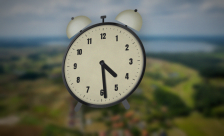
4h29
